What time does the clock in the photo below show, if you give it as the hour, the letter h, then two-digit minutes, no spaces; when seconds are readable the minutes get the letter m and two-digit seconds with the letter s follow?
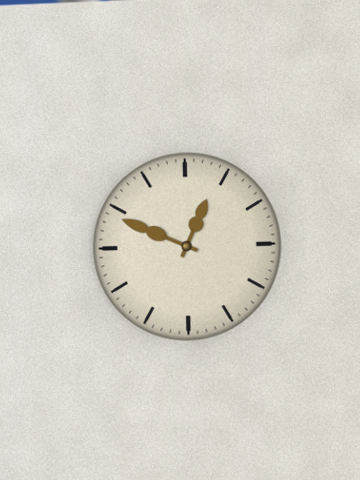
12h49
